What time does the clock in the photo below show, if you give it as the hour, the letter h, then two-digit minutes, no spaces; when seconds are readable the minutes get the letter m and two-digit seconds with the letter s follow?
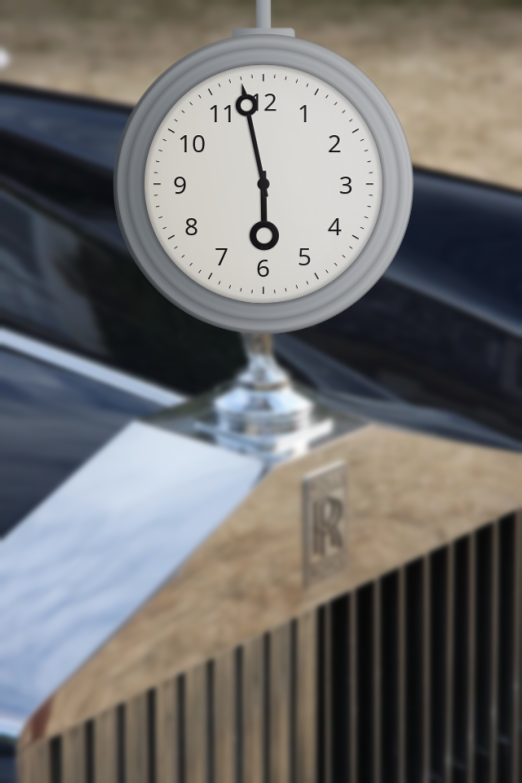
5h58
